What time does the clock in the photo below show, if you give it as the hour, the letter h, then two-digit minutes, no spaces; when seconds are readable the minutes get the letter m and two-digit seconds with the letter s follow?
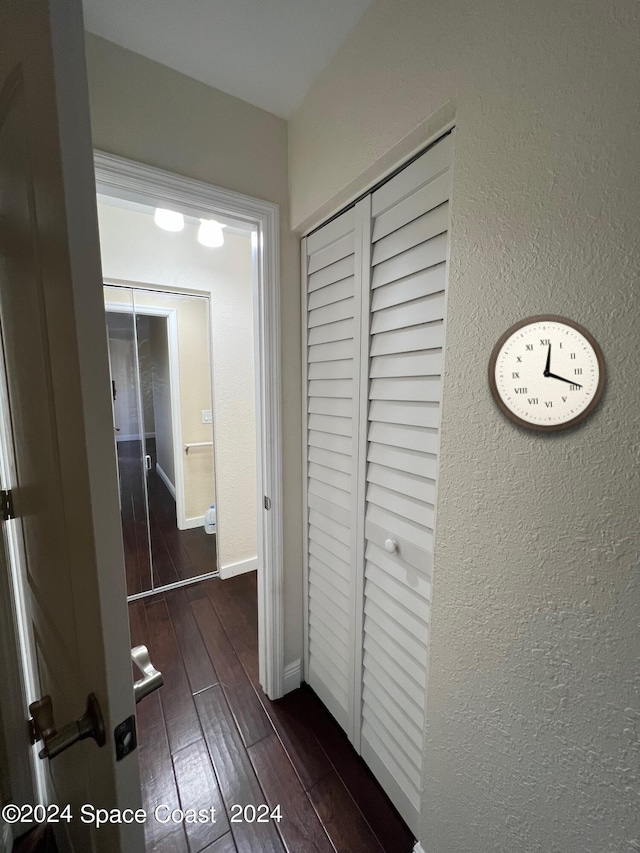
12h19
